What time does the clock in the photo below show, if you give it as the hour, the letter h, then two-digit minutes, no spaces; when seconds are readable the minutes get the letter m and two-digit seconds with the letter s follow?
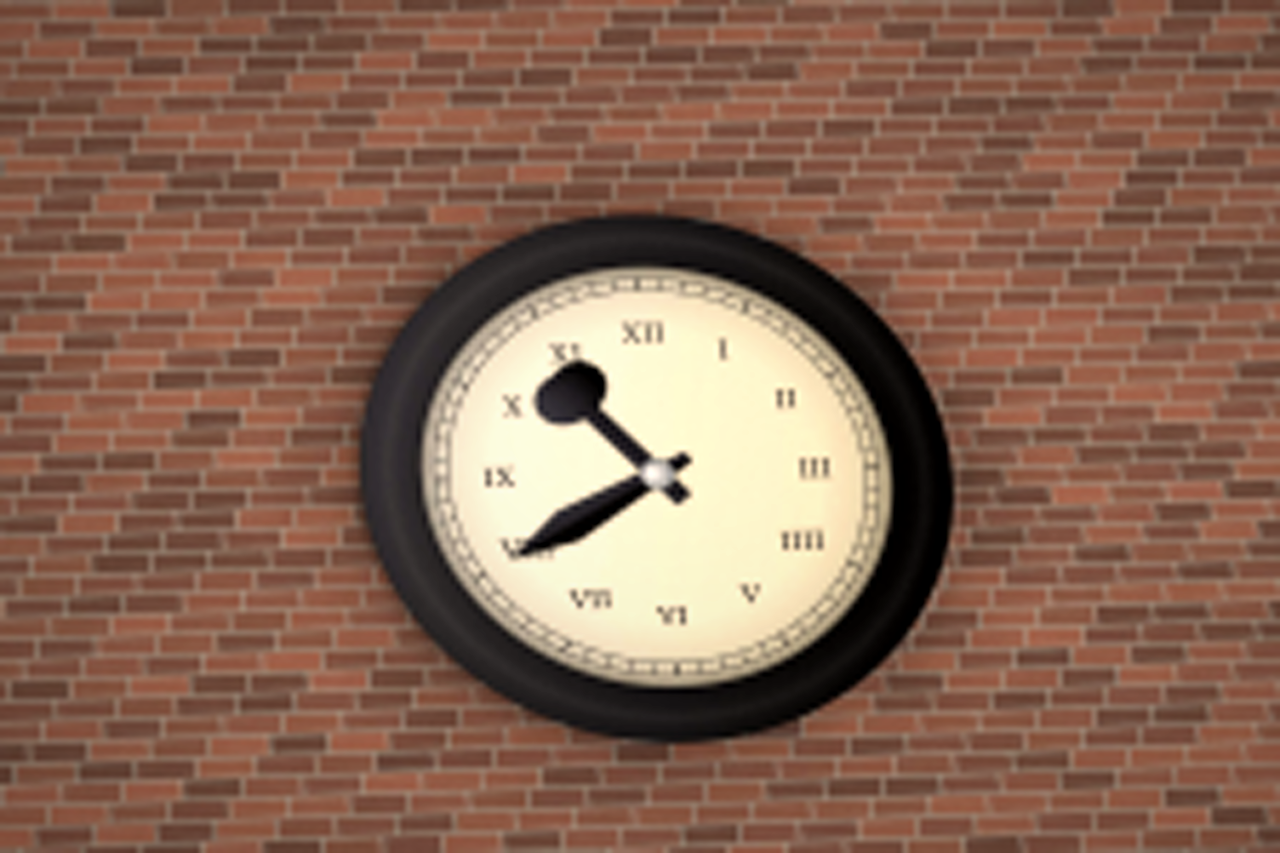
10h40
